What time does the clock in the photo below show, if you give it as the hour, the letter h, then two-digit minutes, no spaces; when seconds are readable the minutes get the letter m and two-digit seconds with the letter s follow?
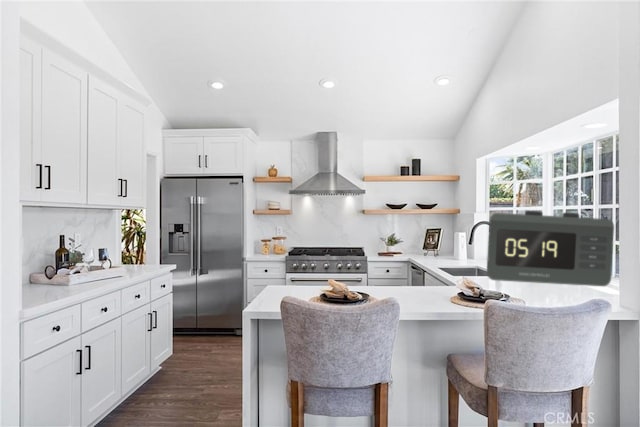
5h19
